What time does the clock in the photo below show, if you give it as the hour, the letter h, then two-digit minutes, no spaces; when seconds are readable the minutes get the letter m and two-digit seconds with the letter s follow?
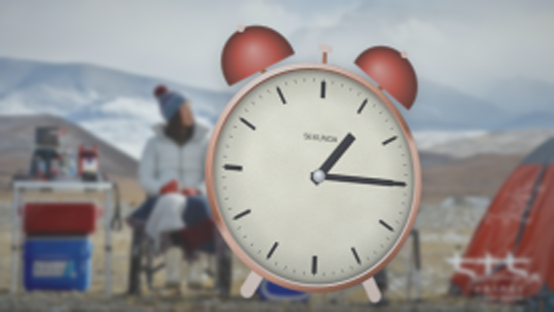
1h15
